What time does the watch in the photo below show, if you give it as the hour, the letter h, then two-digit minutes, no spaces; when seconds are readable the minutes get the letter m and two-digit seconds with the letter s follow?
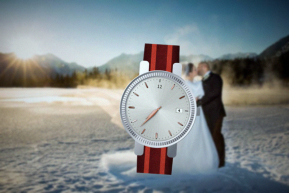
7h37
